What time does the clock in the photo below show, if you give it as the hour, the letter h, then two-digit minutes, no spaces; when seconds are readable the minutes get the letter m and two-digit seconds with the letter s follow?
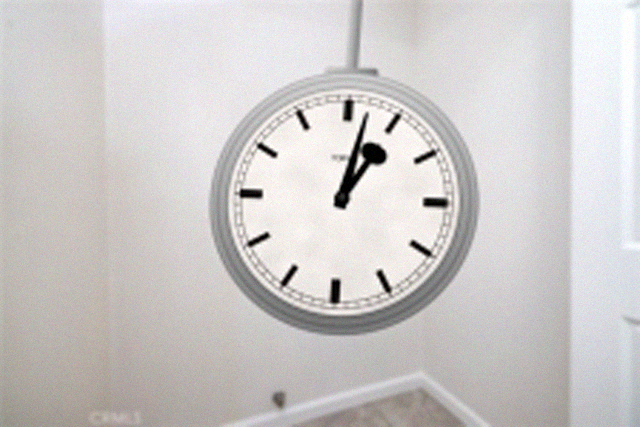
1h02
